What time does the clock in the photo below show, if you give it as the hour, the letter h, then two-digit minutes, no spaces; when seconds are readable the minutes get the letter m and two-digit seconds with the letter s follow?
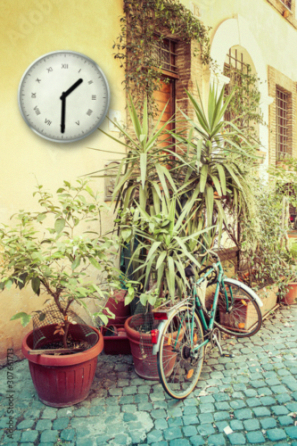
1h30
